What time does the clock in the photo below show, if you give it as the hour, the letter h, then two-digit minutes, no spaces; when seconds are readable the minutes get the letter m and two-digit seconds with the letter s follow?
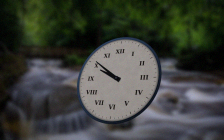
9h51
